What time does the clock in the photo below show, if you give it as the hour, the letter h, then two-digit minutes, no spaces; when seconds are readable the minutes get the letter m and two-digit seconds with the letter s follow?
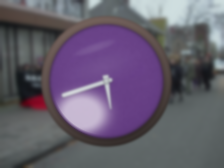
5h42
